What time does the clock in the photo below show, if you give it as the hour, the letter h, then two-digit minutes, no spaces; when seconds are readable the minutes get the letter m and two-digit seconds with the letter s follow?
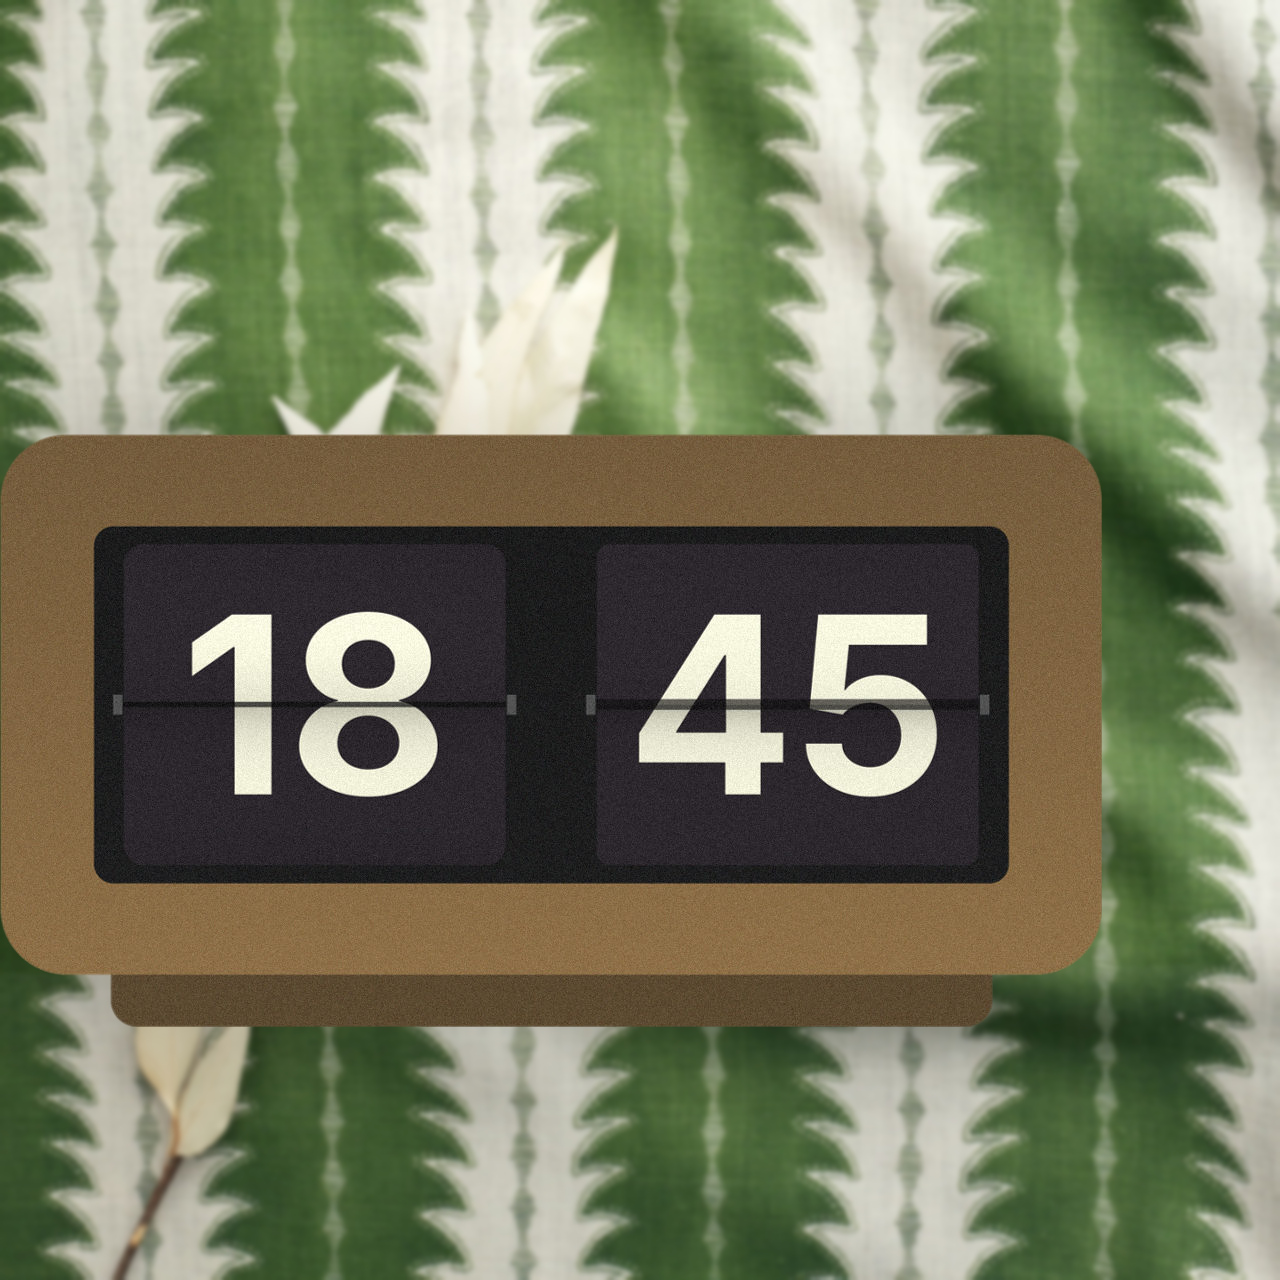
18h45
